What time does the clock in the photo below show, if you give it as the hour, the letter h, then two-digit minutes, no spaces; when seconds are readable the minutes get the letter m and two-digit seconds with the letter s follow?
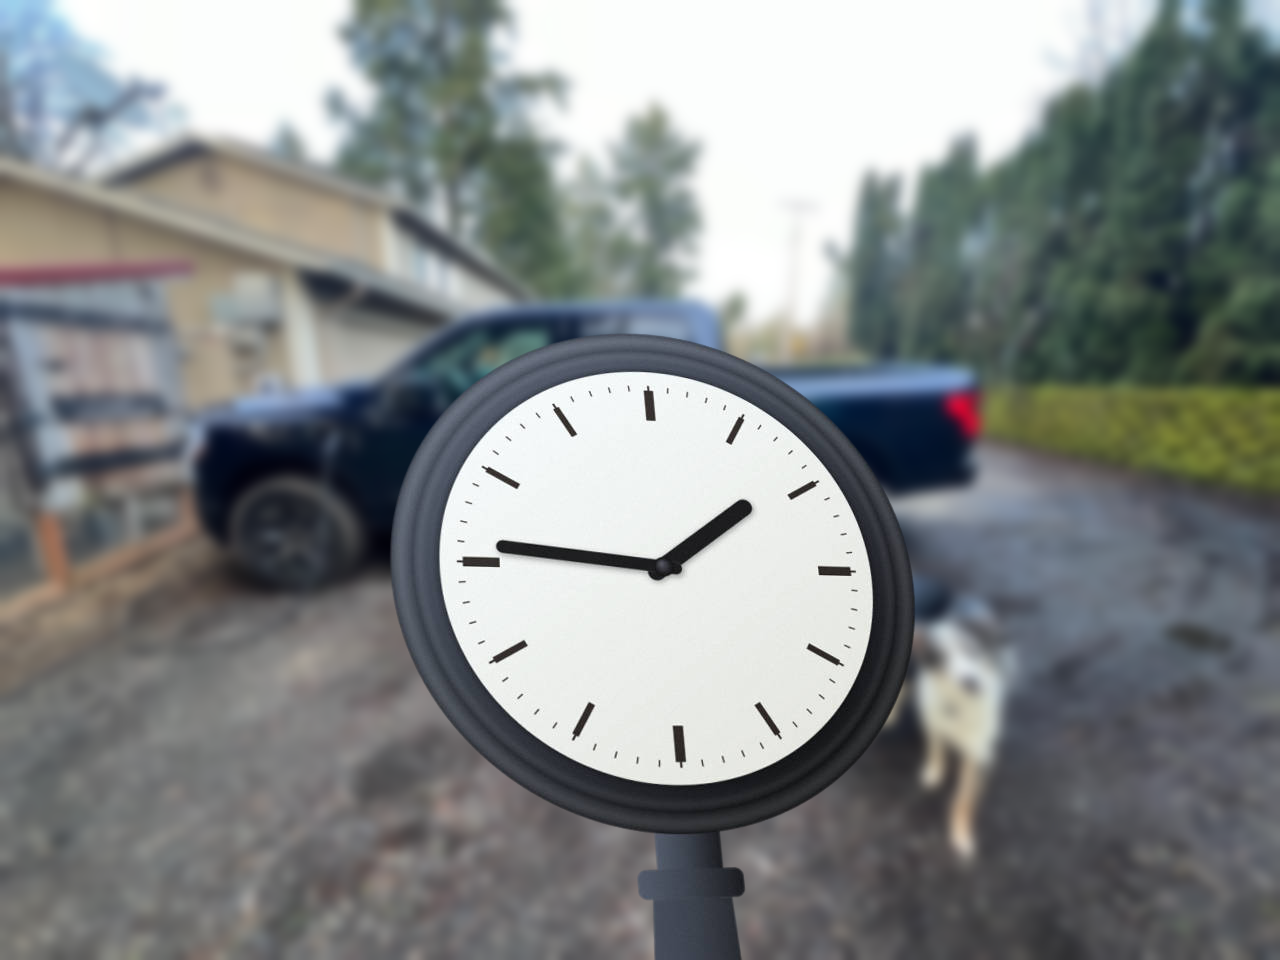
1h46
